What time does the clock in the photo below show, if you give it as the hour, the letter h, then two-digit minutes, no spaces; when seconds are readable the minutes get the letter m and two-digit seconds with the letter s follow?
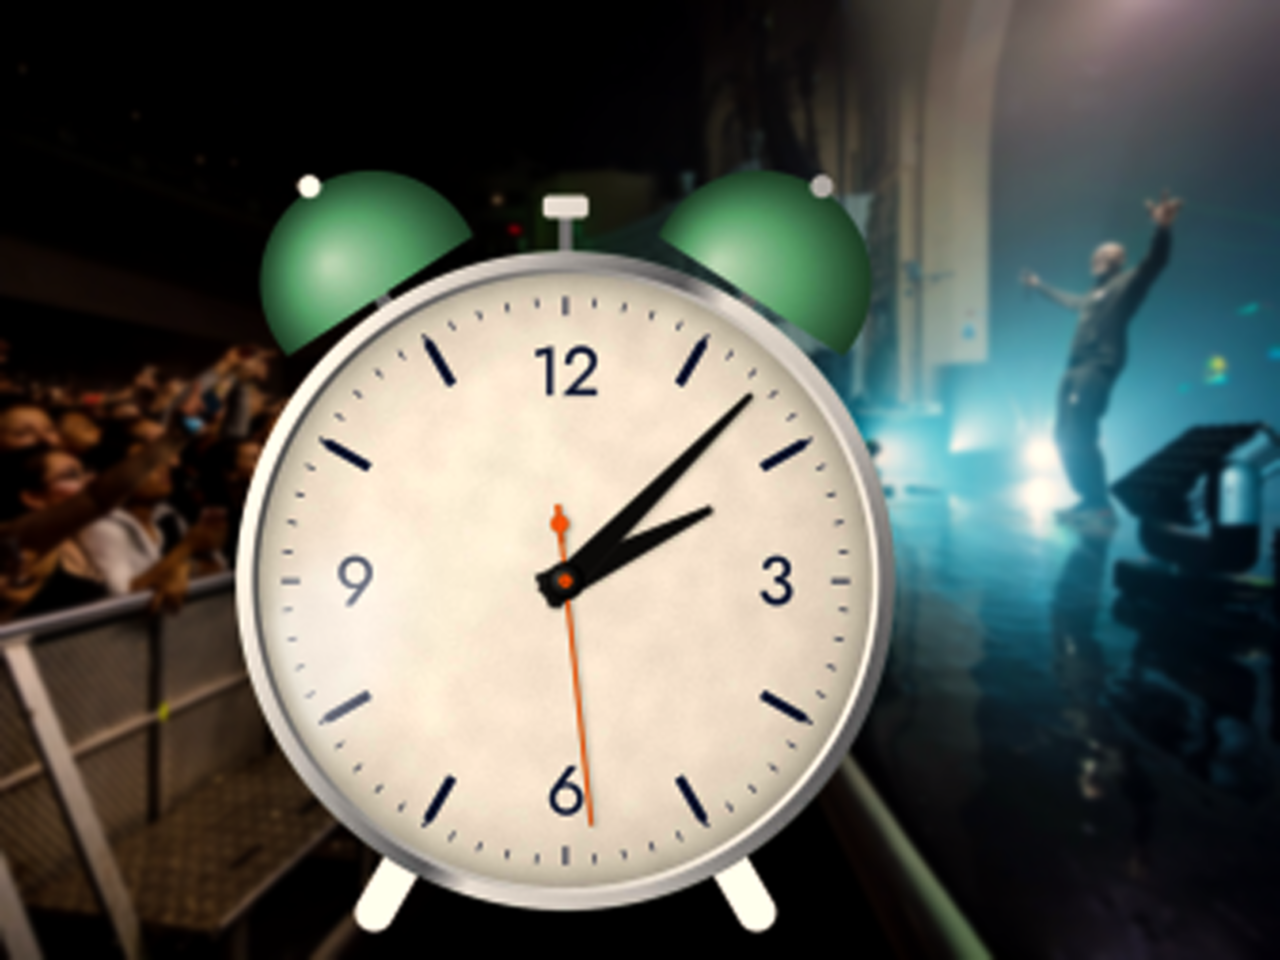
2h07m29s
